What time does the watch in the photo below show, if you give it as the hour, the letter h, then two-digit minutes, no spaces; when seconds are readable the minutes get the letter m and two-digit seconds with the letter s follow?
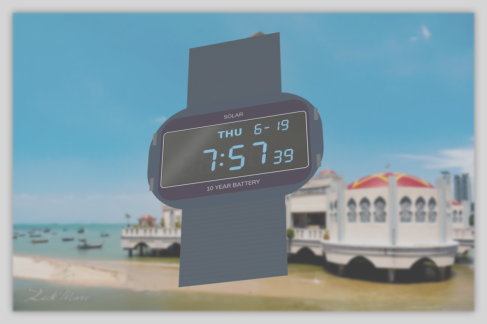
7h57m39s
